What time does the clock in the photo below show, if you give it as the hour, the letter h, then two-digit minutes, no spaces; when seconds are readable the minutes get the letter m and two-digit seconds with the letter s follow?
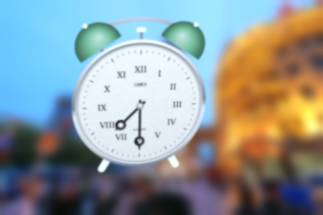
7h30
